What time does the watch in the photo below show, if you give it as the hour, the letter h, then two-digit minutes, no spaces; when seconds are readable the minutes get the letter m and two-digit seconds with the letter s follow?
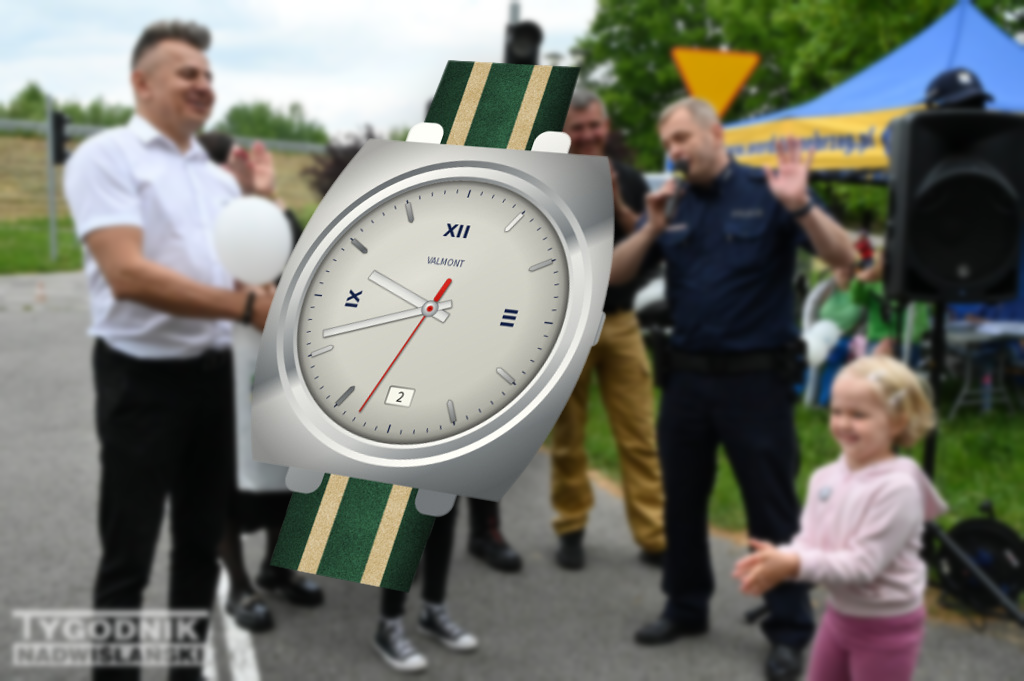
9h41m33s
